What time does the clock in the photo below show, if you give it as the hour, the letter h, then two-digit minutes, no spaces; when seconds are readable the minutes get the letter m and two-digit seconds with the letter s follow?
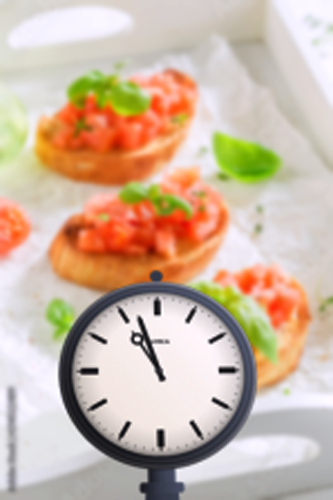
10h57
